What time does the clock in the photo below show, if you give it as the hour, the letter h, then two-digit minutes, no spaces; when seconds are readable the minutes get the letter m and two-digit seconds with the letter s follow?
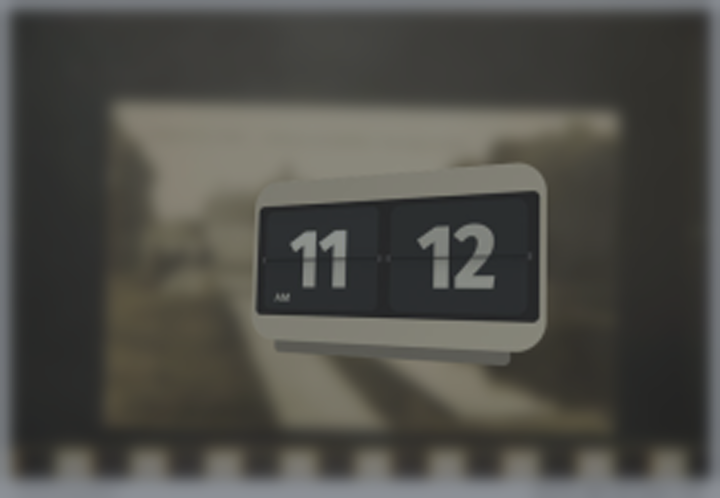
11h12
